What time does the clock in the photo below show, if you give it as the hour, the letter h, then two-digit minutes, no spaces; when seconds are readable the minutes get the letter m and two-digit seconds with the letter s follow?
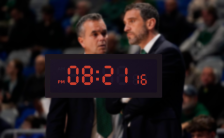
8h21m16s
